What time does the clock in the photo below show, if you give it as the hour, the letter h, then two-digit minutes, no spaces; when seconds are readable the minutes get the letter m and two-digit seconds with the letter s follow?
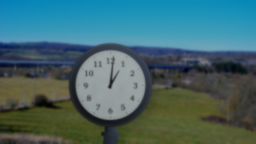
1h01
